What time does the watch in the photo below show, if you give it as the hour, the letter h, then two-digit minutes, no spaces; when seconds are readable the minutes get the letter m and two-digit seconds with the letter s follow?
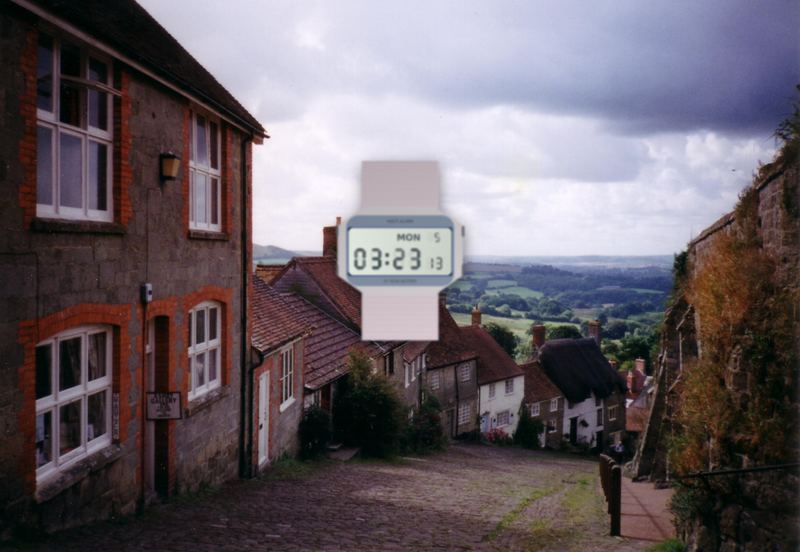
3h23m13s
